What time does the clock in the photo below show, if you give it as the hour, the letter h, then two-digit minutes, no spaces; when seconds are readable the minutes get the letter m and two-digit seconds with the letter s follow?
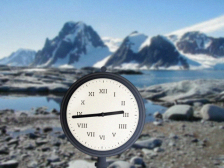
2h44
